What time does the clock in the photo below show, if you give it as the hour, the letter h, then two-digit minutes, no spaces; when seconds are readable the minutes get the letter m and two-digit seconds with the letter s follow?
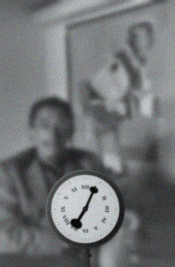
7h04
